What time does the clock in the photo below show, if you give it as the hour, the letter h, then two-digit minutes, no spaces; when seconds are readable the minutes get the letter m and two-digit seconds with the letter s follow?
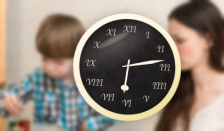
6h13
